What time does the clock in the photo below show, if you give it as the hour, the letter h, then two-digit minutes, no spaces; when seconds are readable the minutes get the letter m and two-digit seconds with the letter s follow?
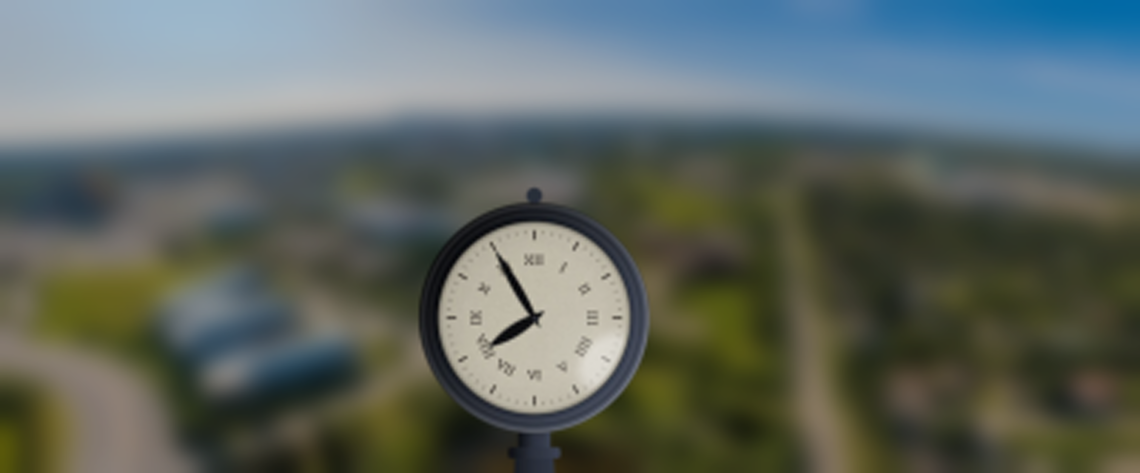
7h55
